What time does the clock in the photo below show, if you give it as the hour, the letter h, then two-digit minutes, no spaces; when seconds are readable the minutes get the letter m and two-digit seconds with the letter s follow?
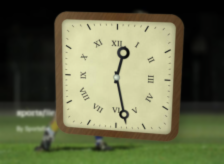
12h28
